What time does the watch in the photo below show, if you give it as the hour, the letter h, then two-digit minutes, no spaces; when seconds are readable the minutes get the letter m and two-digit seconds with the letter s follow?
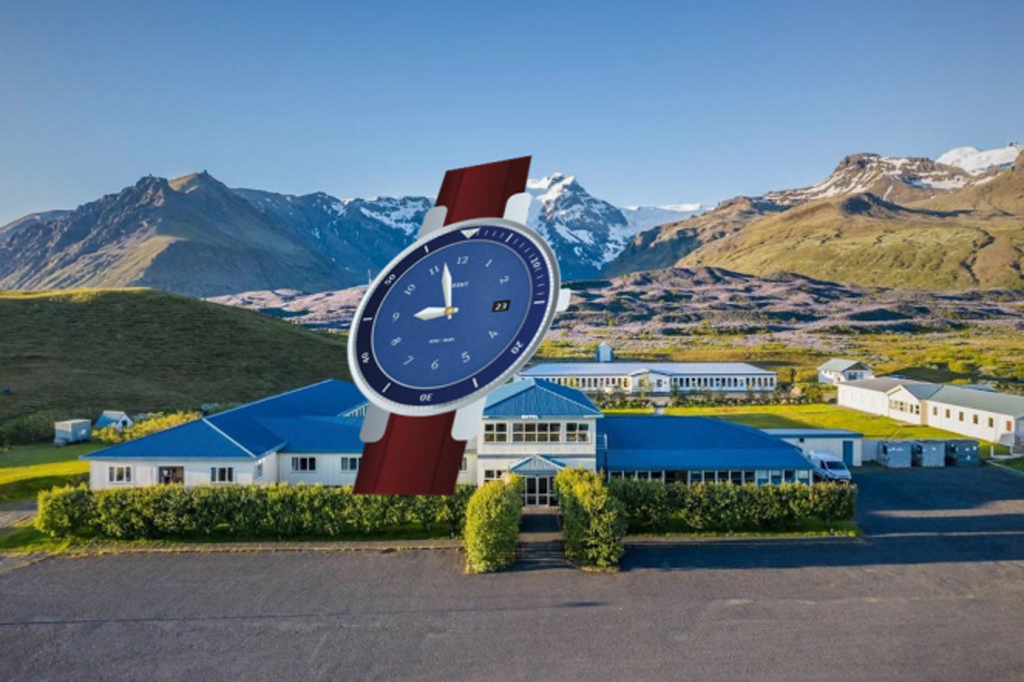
8h57
